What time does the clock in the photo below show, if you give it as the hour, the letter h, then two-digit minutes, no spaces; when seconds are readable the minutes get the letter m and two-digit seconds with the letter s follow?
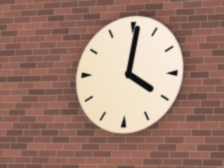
4h01
